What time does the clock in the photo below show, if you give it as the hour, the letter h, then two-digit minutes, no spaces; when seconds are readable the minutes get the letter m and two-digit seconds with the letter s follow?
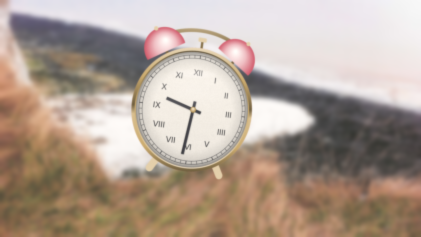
9h31
